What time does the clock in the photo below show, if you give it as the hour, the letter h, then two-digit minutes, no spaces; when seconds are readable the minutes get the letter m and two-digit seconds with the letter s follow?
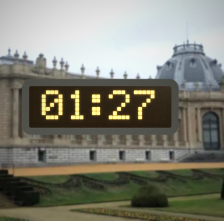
1h27
